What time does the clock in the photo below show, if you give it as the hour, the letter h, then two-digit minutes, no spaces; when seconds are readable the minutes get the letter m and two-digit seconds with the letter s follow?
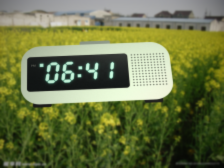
6h41
